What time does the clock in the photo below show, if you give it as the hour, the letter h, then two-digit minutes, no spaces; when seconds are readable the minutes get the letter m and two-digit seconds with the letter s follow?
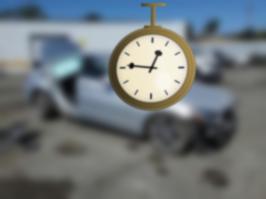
12h46
